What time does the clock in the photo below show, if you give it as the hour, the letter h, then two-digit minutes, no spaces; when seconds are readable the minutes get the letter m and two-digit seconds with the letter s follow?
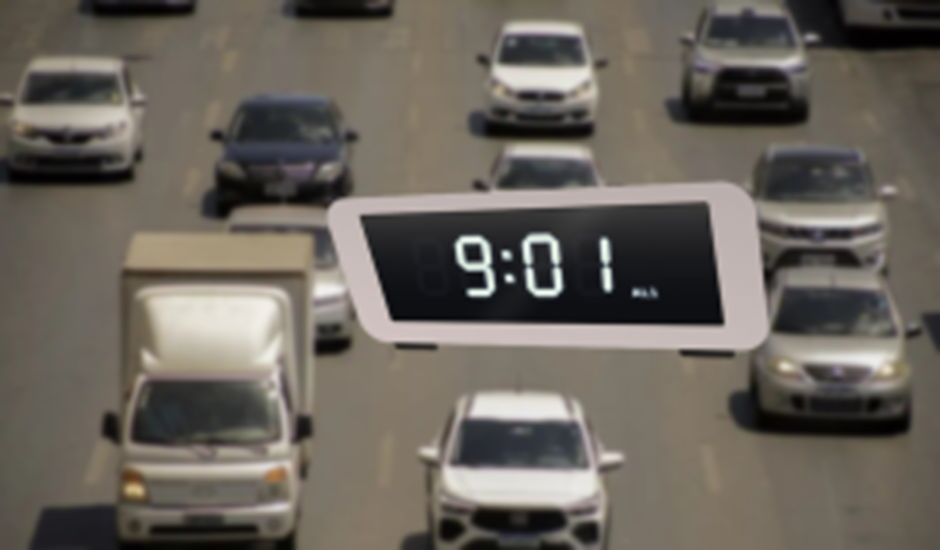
9h01
